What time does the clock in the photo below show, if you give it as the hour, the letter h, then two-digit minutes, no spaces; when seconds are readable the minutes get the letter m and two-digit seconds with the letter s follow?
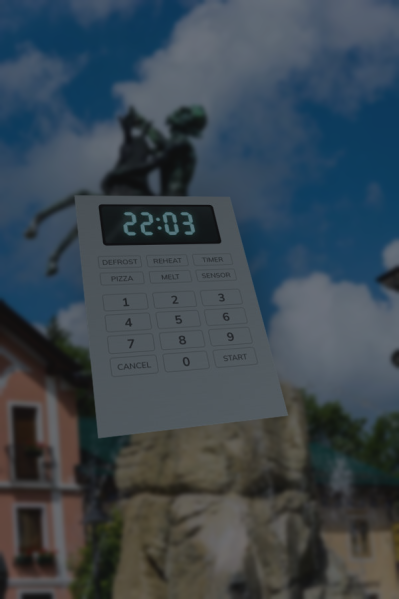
22h03
